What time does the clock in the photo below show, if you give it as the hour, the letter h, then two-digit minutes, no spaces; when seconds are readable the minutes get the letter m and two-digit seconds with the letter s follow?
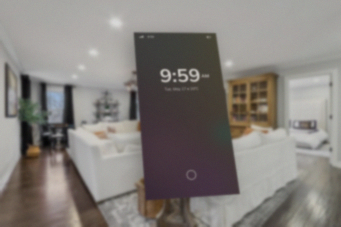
9h59
